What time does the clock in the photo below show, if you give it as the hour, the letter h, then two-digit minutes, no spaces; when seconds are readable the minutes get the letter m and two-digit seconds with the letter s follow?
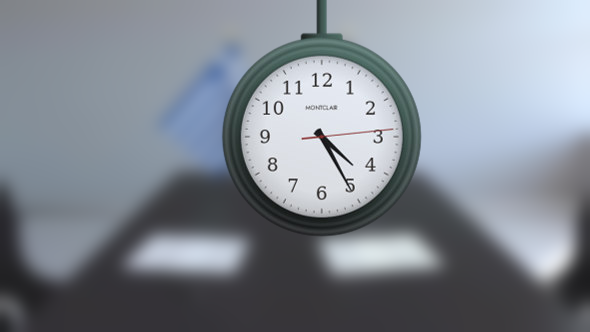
4h25m14s
